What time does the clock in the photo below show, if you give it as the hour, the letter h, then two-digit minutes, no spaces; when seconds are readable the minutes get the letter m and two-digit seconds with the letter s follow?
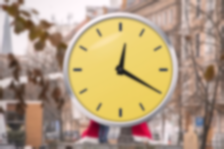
12h20
